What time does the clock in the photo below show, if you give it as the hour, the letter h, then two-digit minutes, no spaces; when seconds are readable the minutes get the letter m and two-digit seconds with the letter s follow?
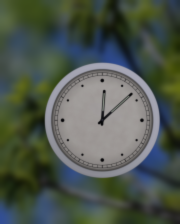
12h08
